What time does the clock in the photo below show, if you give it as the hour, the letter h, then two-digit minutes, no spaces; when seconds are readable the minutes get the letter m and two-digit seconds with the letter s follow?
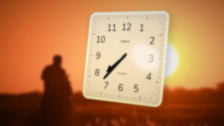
7h37
